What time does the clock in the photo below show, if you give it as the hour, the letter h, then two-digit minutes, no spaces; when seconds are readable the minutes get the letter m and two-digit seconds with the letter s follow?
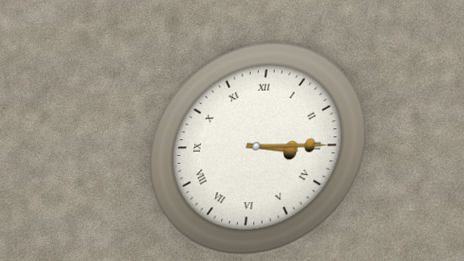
3h15
